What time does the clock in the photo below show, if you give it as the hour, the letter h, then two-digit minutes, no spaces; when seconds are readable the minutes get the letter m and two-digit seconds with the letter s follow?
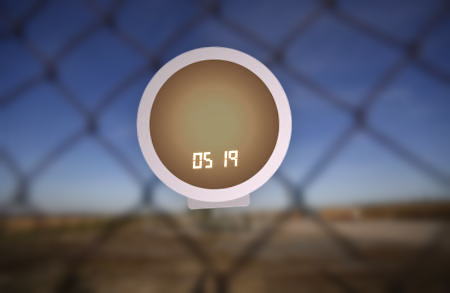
5h19
